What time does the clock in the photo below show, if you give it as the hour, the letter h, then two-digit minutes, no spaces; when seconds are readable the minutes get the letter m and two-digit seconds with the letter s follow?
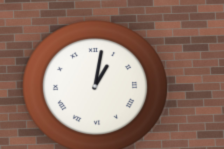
1h02
